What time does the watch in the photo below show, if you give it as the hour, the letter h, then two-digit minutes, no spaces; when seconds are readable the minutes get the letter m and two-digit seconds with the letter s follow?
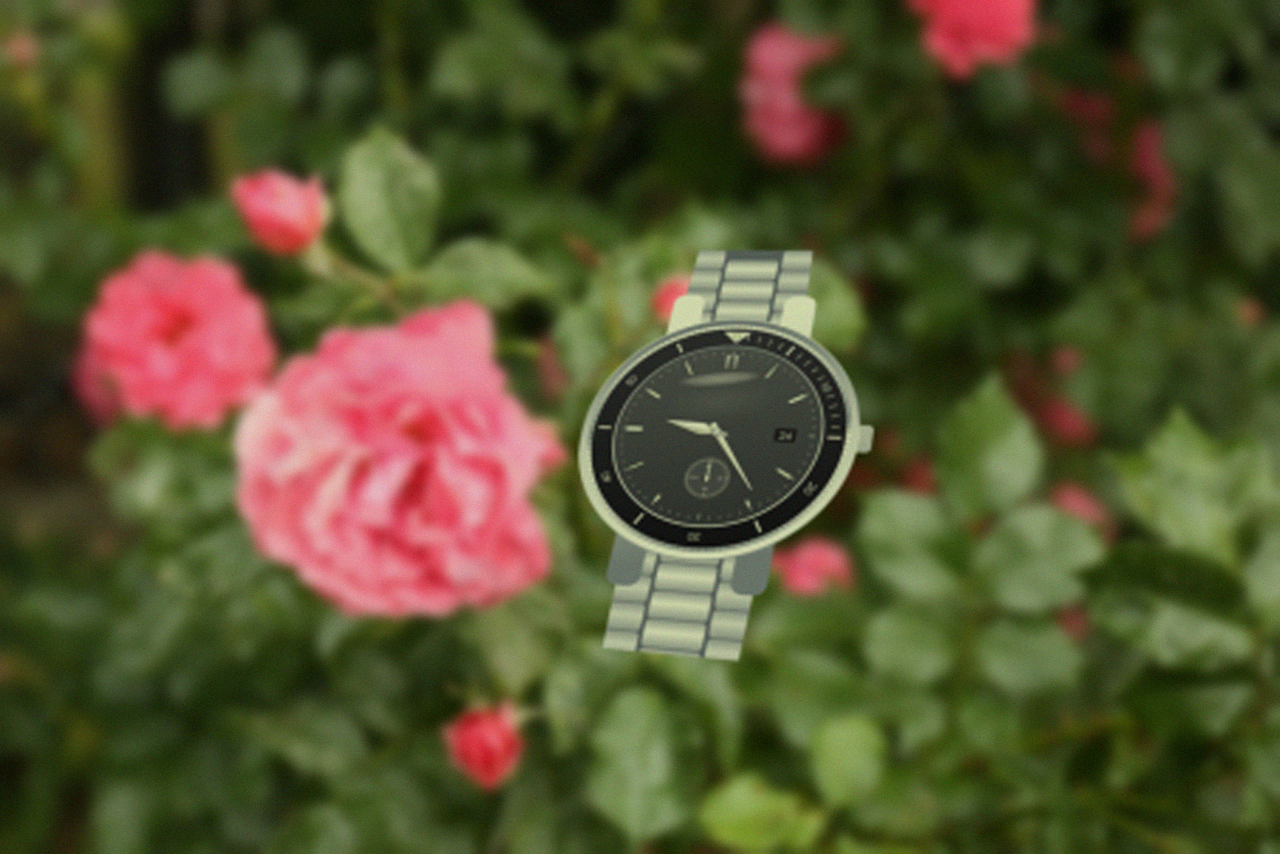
9h24
